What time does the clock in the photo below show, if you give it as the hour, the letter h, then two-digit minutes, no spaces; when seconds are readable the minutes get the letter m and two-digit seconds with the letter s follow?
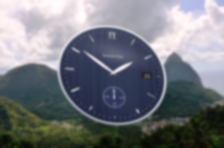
1h51
